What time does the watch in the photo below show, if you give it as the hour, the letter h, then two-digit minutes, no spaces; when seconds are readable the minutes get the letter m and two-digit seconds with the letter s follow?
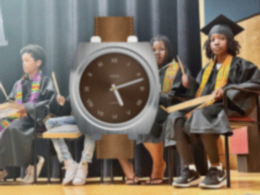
5h12
